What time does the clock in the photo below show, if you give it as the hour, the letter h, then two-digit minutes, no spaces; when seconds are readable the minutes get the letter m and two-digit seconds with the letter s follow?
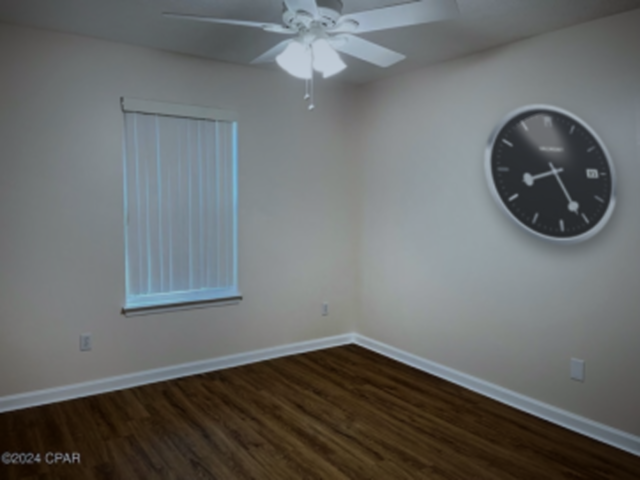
8h26
